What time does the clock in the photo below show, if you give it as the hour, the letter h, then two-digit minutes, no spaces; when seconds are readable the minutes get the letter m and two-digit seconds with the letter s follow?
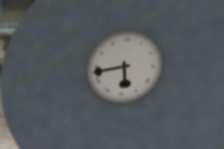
5h43
